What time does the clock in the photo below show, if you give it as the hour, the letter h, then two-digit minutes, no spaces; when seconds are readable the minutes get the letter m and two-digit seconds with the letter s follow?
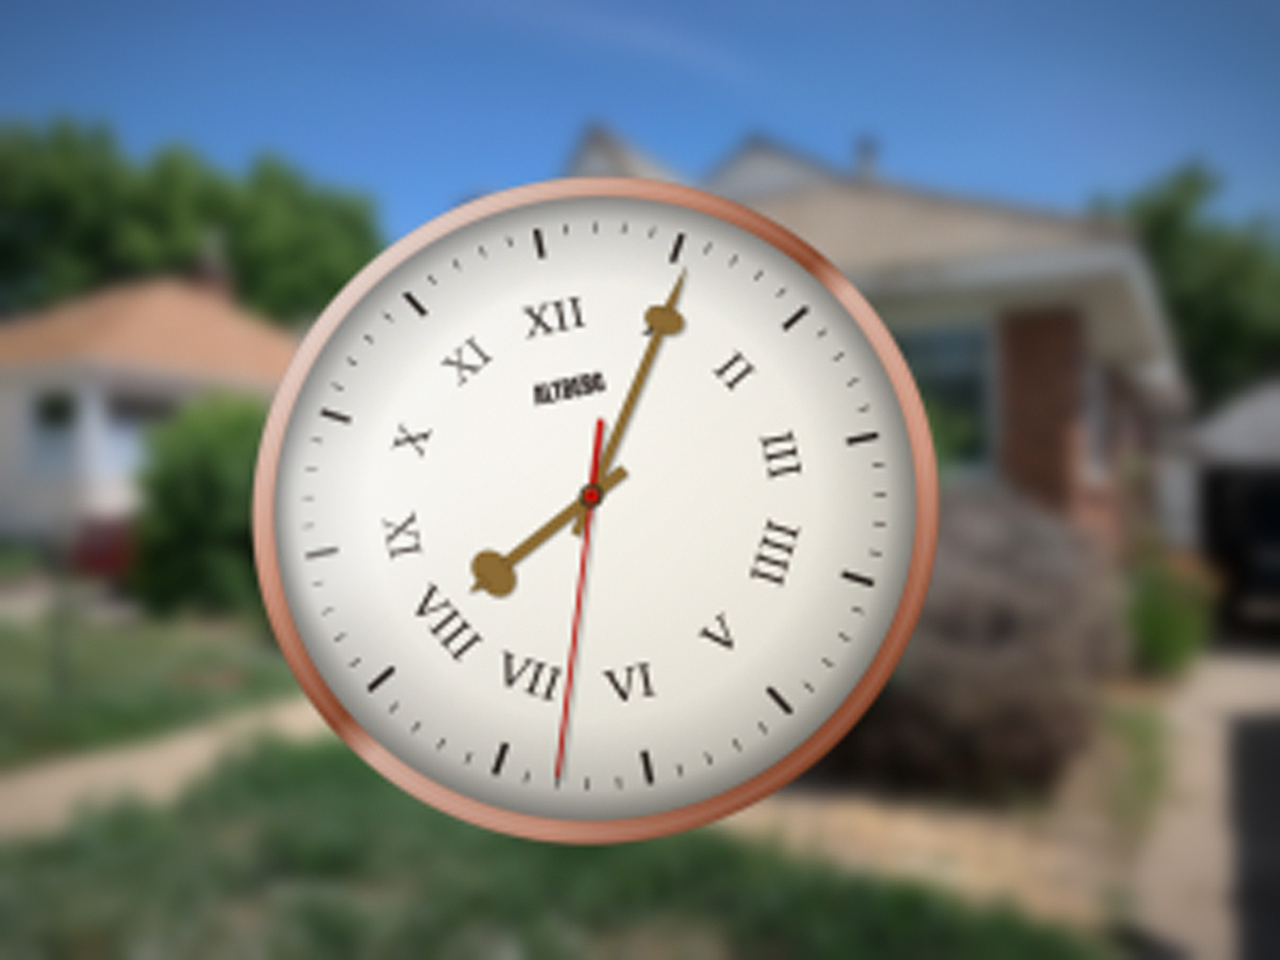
8h05m33s
